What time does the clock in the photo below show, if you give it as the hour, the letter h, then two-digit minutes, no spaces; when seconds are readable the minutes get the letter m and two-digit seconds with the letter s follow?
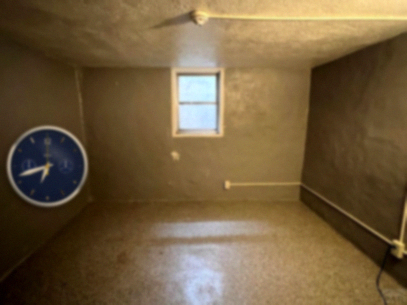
6h42
